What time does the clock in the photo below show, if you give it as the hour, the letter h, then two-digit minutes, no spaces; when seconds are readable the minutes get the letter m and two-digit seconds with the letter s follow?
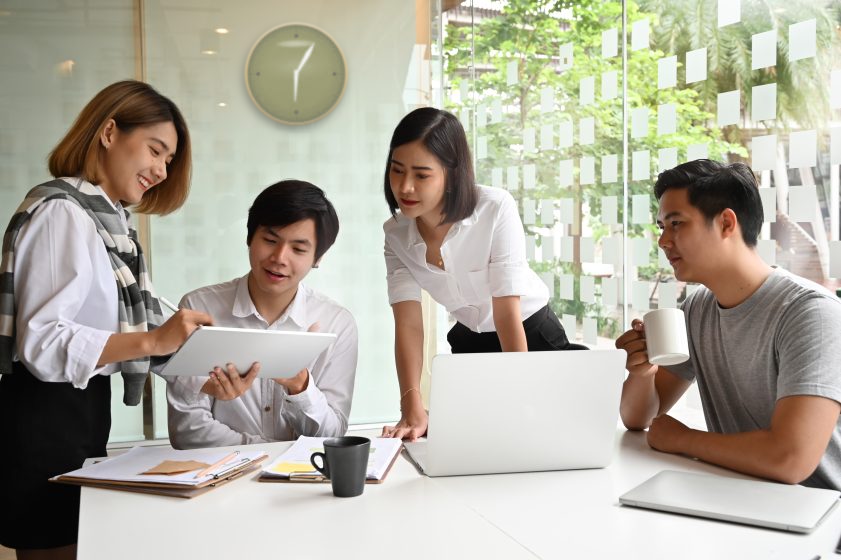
6h05
